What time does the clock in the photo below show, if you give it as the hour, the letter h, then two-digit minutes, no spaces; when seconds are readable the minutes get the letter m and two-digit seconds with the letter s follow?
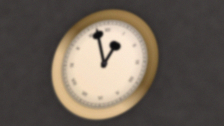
12h57
